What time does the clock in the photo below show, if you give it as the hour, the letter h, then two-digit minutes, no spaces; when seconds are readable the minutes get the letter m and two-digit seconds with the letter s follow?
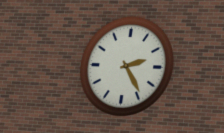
2h24
